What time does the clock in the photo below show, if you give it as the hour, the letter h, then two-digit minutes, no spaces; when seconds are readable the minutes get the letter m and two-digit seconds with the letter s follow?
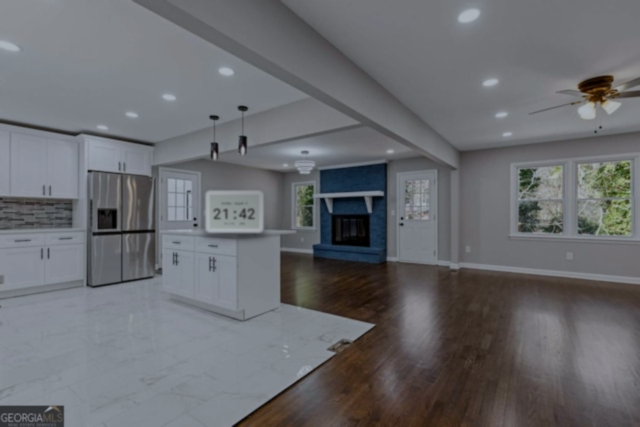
21h42
